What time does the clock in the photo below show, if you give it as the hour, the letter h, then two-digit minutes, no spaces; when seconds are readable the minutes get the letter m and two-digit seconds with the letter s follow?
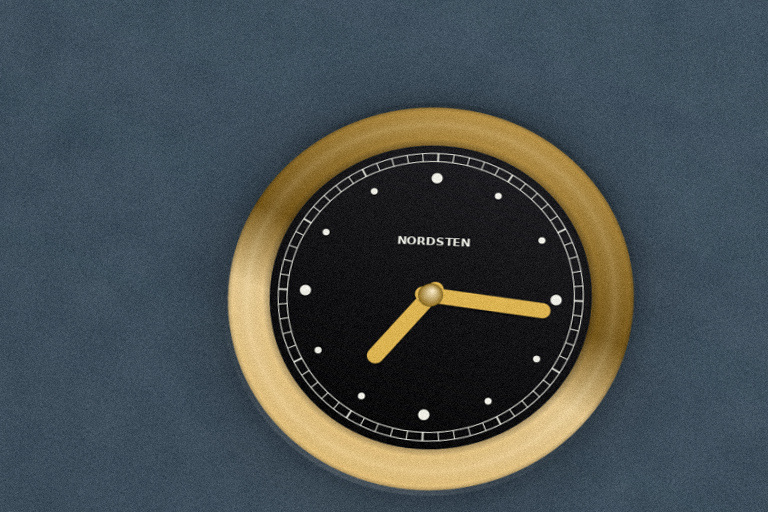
7h16
